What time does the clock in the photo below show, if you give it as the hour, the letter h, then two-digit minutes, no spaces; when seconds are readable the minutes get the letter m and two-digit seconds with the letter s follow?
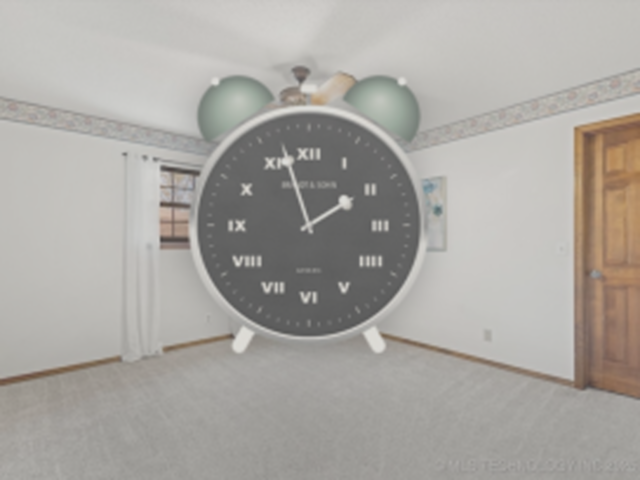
1h57
